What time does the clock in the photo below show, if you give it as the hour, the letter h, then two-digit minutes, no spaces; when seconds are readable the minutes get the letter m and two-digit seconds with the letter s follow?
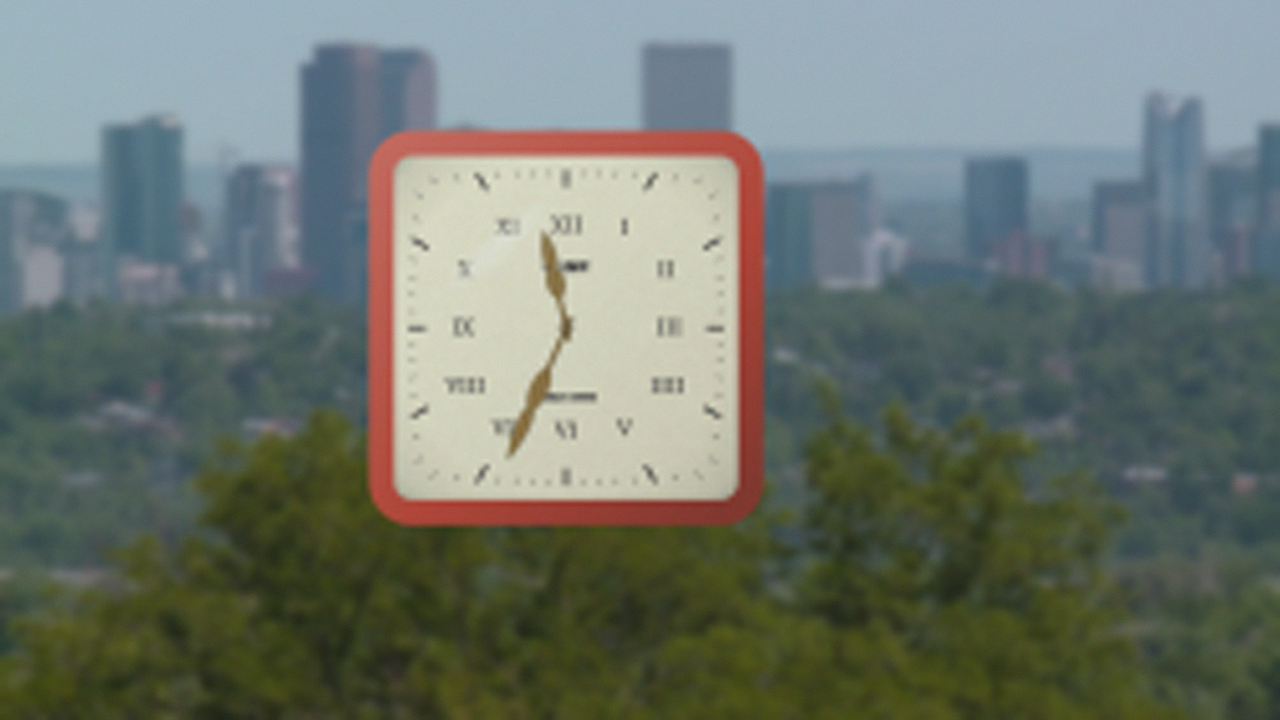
11h34
